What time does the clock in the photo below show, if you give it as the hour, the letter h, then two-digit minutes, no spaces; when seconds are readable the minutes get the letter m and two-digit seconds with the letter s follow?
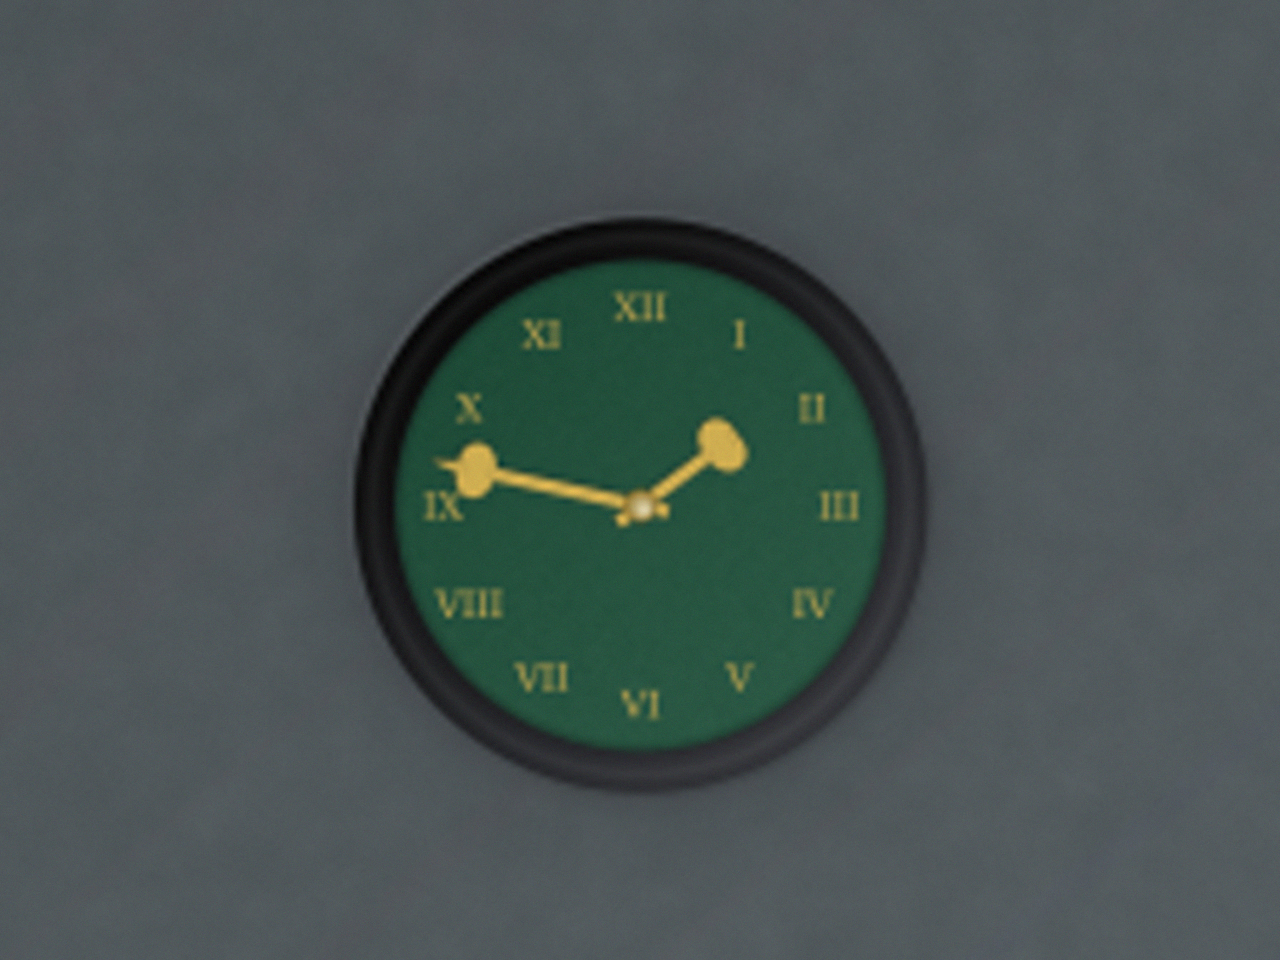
1h47
